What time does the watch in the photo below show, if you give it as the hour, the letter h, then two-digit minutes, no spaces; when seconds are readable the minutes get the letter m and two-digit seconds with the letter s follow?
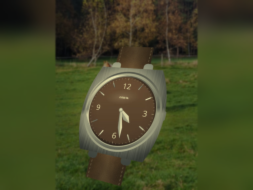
4h28
